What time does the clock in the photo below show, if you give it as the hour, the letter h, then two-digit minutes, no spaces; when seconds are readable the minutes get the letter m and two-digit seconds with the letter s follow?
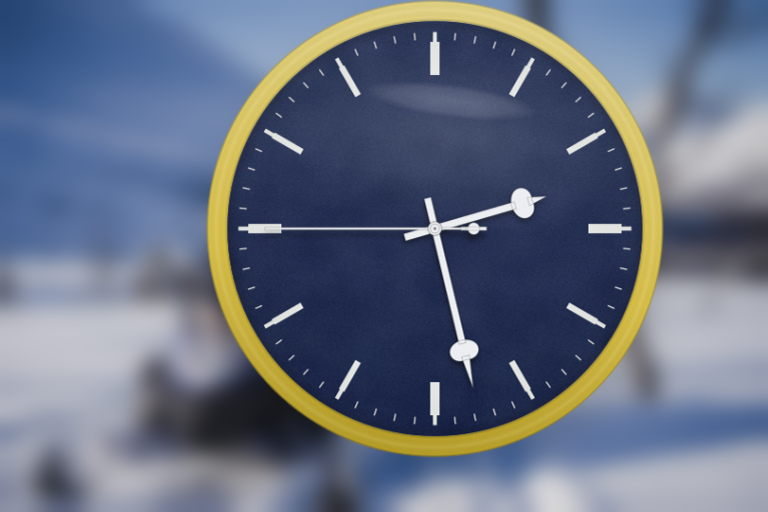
2h27m45s
